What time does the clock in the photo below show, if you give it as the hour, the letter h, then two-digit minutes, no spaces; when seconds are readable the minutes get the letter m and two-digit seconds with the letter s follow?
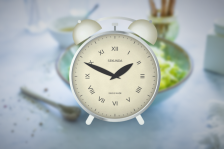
1h49
